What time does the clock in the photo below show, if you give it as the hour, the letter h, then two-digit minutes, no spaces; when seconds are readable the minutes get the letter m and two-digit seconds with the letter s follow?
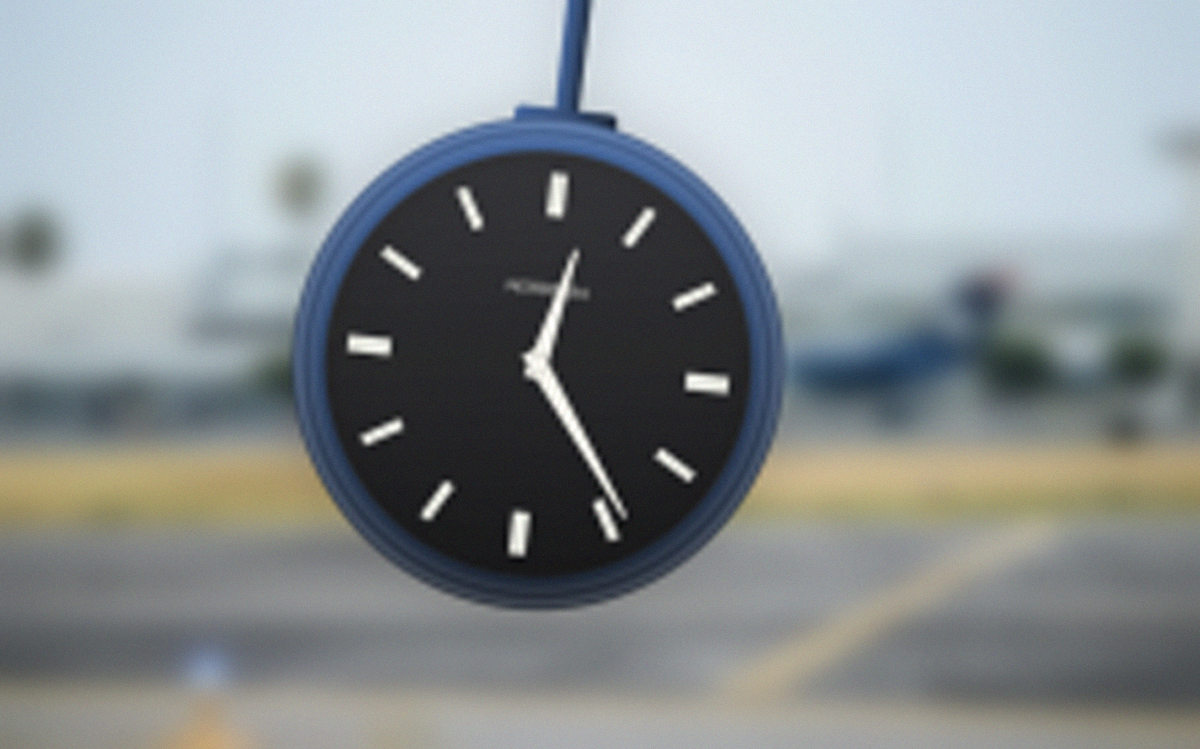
12h24
